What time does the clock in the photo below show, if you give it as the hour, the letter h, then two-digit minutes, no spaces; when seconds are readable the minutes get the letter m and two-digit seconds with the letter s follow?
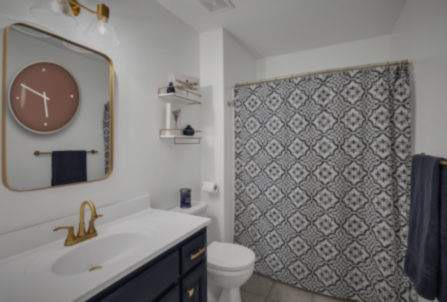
5h50
